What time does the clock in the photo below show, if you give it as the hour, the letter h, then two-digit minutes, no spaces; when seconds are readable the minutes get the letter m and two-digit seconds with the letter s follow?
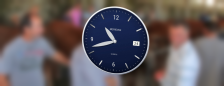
10h42
